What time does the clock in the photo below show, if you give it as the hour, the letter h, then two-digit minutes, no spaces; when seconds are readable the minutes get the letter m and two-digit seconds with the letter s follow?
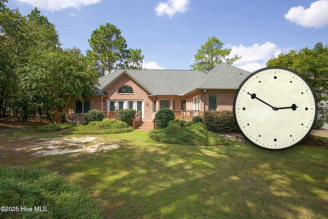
2h50
